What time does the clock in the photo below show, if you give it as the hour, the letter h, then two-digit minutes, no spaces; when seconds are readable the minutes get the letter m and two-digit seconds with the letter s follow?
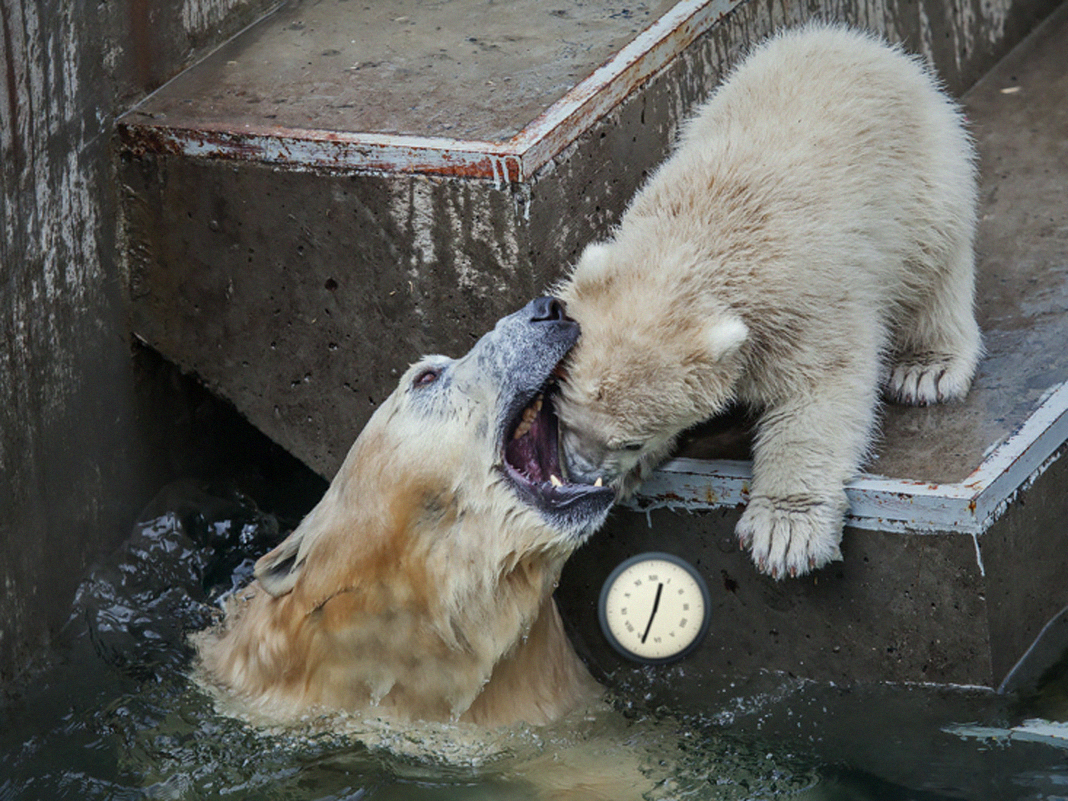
12h34
